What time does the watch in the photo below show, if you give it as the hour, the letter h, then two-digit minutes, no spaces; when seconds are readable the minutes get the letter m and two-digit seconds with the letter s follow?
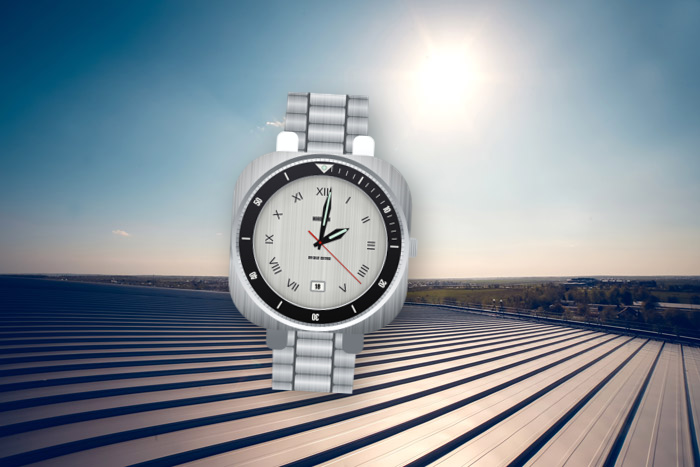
2h01m22s
